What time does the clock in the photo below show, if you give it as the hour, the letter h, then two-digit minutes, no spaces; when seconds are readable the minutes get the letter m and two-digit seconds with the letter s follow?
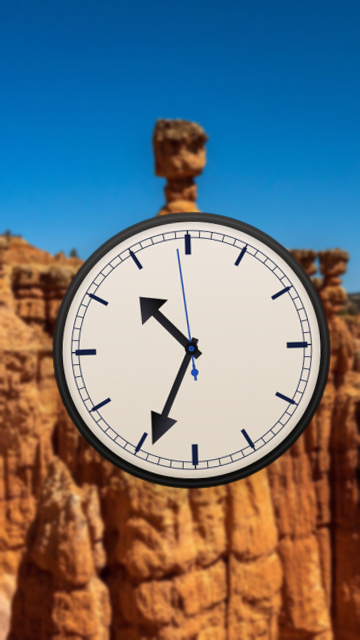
10h33m59s
